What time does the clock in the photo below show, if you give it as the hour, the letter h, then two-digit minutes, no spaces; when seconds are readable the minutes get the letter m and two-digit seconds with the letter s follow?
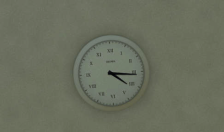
4h16
